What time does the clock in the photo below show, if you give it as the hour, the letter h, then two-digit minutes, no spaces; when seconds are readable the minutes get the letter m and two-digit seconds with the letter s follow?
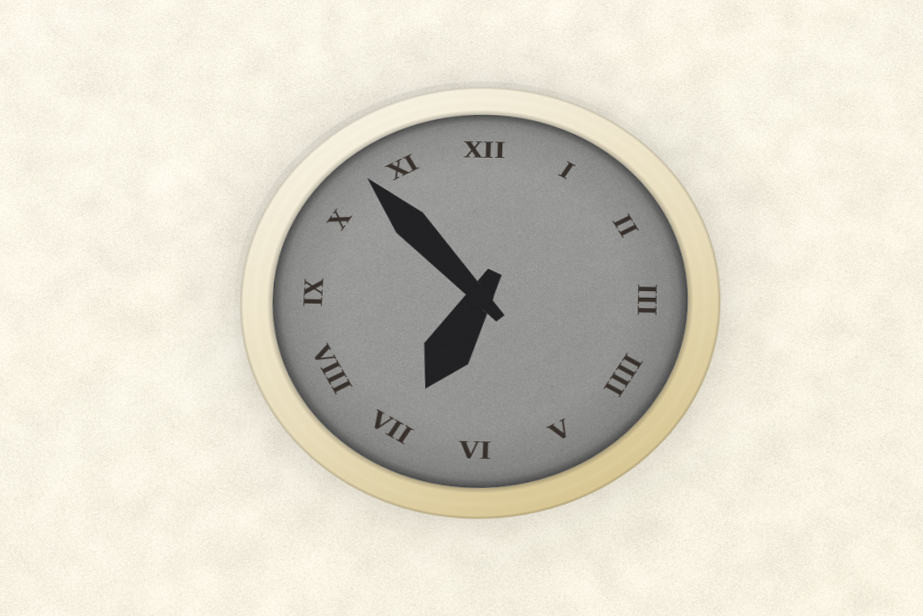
6h53
